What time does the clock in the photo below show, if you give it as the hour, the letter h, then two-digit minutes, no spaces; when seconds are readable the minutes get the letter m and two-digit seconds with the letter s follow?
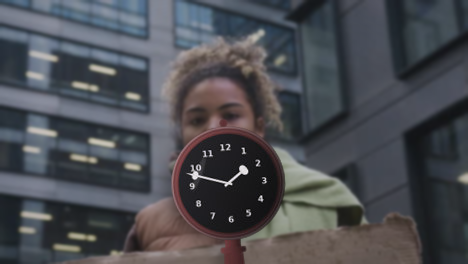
1h48
